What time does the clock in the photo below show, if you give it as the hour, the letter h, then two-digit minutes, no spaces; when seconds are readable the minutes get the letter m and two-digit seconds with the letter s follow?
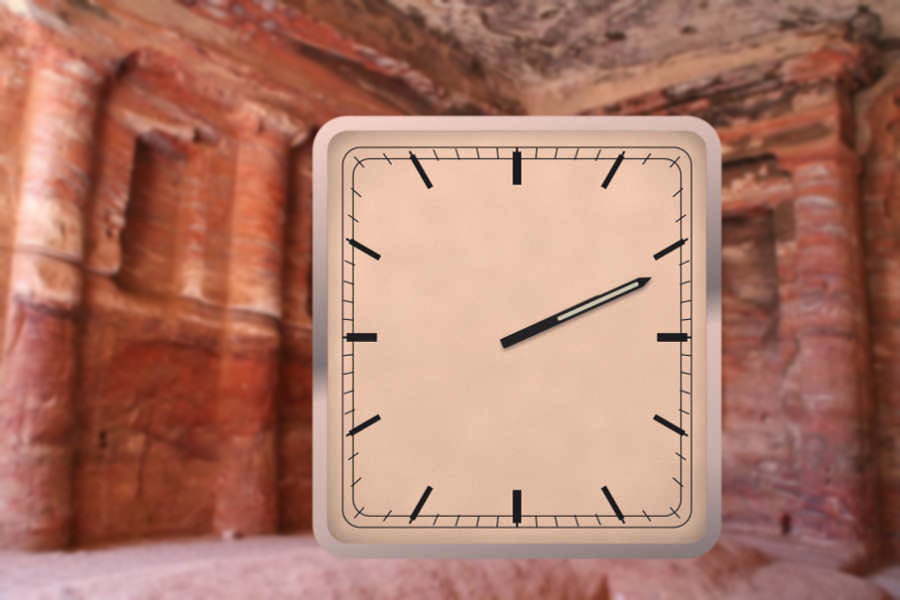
2h11
